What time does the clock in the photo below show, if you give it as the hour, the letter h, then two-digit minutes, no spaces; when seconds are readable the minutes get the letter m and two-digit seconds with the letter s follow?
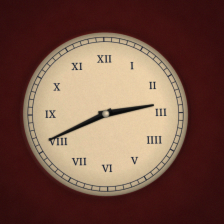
2h41
